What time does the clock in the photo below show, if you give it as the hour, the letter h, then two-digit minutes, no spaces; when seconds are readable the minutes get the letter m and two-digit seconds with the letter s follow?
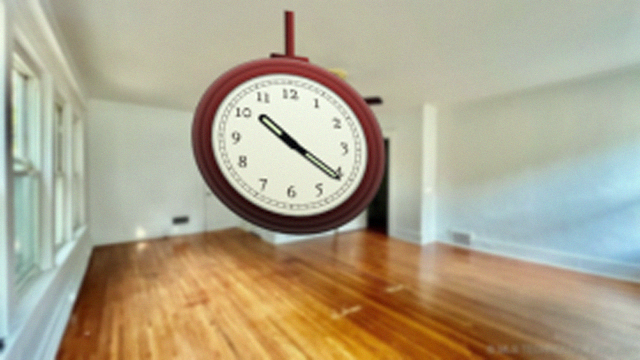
10h21
